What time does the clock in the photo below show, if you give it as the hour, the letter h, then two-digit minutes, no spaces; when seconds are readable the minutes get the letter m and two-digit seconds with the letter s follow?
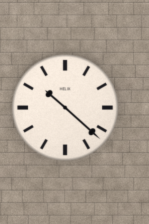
10h22
